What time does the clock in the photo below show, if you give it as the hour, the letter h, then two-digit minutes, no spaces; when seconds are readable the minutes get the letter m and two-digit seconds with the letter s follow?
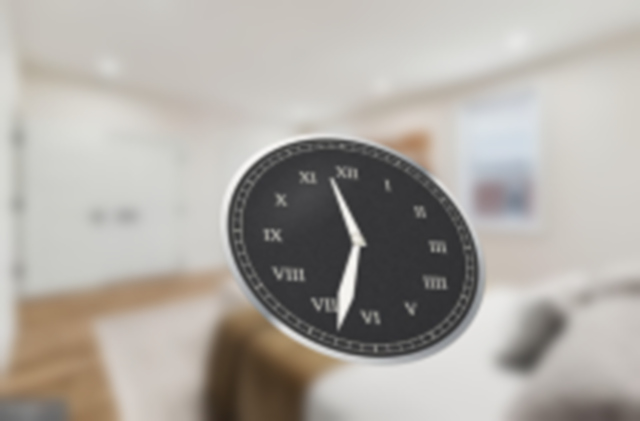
11h33
